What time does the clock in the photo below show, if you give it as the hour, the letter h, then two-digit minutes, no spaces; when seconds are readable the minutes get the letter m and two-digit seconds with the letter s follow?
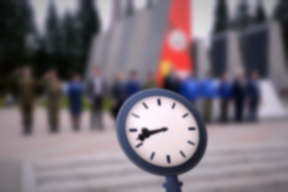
8h42
